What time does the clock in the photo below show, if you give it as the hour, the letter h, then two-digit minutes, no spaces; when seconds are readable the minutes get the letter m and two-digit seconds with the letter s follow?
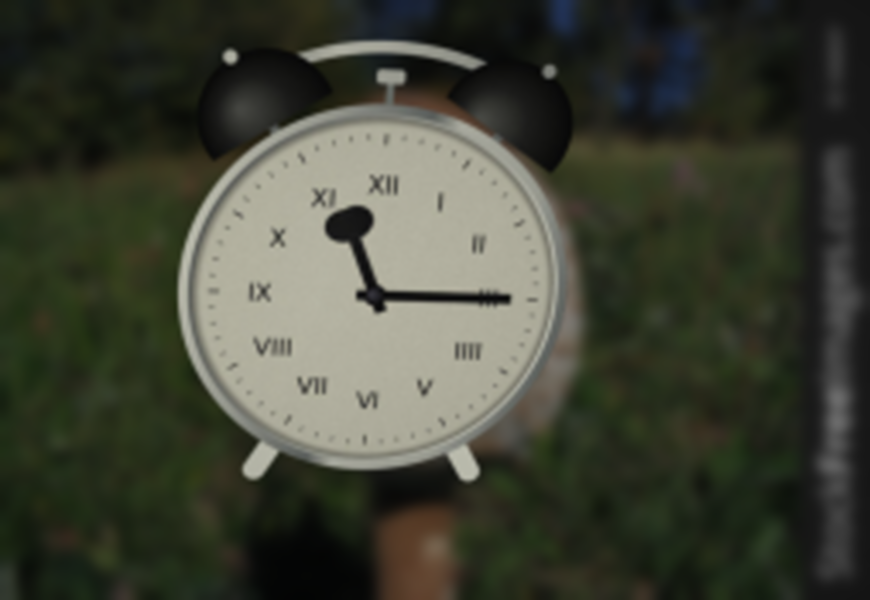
11h15
